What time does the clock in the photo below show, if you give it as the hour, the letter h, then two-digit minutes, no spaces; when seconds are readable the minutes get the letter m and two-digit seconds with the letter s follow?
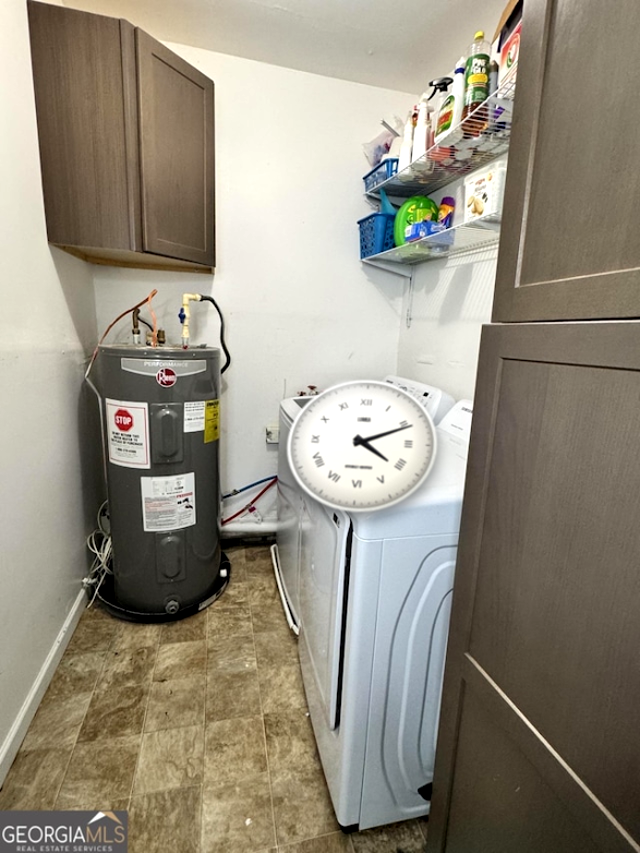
4h11
